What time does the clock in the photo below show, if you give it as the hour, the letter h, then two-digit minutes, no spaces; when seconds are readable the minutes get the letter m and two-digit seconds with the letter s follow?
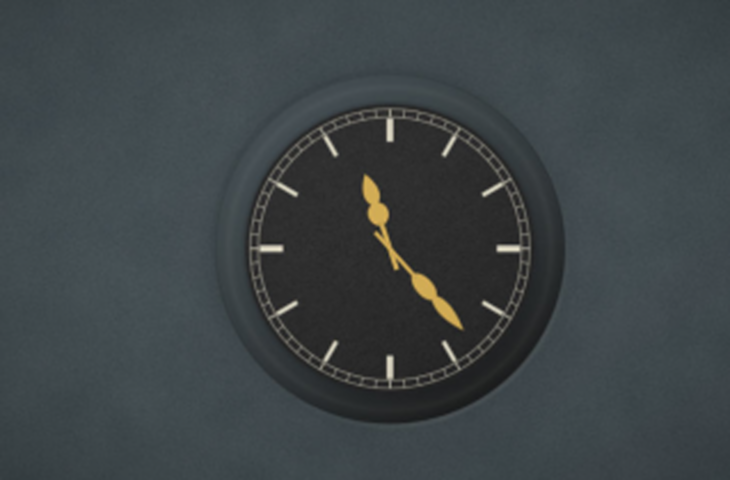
11h23
